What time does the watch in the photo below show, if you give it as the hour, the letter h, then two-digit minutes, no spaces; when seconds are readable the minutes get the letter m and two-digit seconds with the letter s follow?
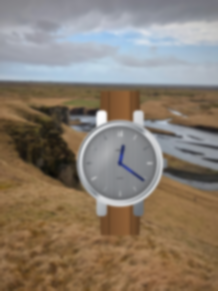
12h21
